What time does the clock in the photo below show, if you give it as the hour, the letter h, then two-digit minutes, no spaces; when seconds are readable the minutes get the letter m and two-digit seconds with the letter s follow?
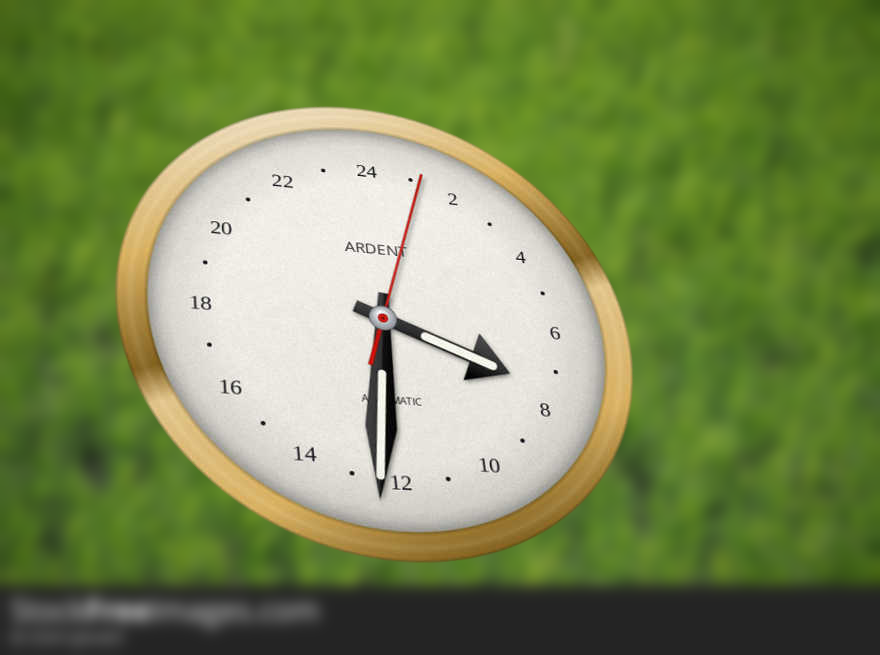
7h31m03s
